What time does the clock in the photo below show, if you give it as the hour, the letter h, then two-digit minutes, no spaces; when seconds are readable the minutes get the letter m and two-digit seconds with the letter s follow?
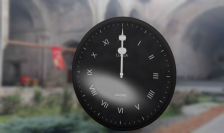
12h00
